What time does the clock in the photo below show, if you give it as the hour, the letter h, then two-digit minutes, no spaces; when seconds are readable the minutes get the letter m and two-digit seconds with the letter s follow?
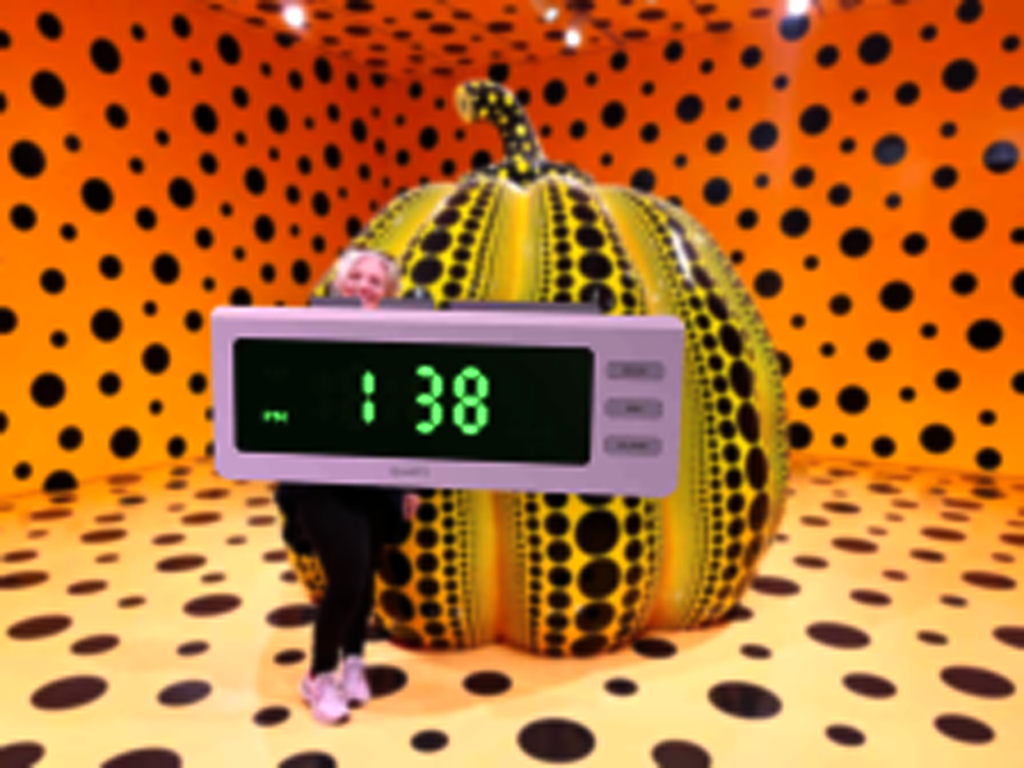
1h38
